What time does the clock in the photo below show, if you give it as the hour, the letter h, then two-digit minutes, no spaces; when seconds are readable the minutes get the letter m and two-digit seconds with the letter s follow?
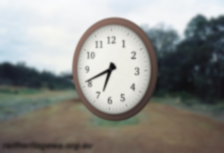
6h41
